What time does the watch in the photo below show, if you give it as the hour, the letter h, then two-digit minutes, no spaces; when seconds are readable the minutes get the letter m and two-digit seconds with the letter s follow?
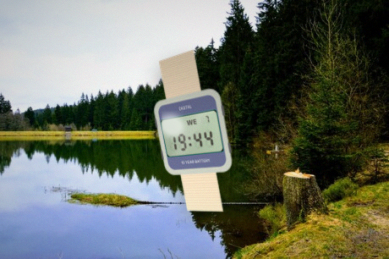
19h44
